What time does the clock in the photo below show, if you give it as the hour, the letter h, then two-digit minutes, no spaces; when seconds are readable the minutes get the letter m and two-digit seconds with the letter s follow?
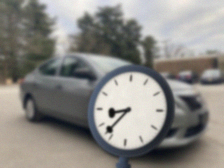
8h37
